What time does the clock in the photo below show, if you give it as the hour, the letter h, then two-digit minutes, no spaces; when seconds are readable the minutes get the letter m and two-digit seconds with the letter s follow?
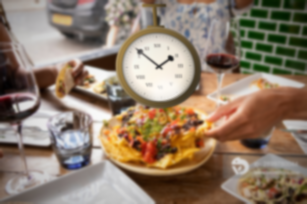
1h52
